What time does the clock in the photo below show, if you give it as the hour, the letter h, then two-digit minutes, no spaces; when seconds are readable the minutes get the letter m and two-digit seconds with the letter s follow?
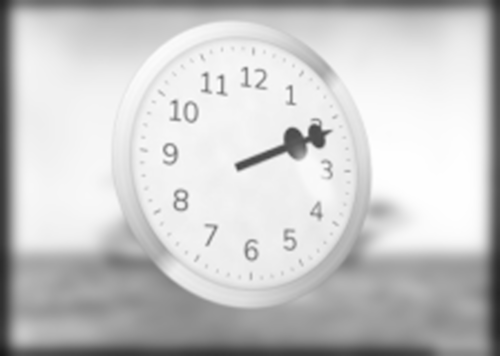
2h11
